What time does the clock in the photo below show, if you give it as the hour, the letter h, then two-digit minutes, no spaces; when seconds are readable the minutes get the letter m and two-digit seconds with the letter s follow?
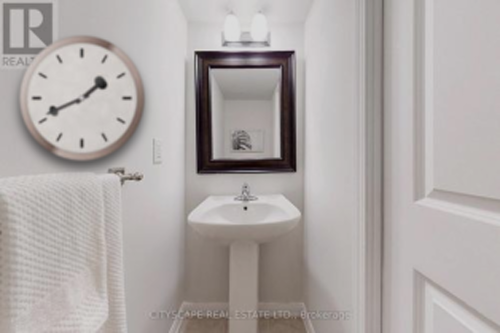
1h41
